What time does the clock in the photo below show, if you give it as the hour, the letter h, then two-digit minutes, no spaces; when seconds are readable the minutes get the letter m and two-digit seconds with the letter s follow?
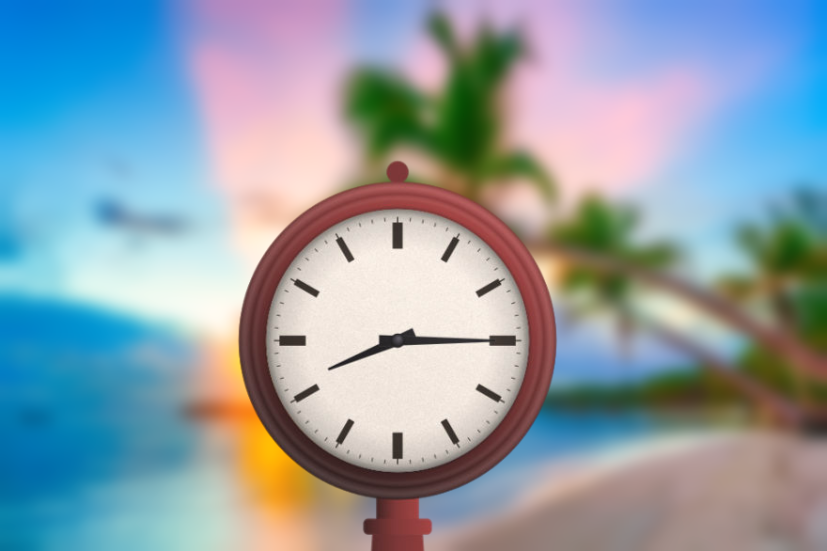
8h15
